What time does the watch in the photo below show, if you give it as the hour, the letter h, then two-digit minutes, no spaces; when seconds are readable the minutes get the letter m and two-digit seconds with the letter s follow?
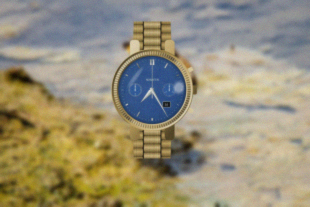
7h25
